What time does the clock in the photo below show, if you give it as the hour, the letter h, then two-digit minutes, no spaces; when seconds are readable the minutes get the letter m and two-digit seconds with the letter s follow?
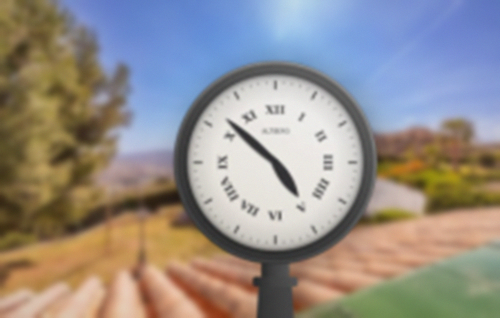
4h52
